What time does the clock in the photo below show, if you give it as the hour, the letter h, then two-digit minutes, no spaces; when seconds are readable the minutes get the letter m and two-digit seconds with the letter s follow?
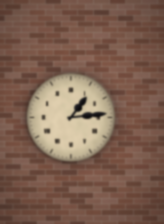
1h14
